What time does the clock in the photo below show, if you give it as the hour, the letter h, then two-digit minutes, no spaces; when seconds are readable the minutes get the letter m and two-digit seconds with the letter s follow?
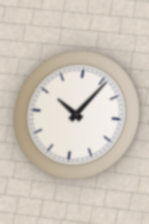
10h06
